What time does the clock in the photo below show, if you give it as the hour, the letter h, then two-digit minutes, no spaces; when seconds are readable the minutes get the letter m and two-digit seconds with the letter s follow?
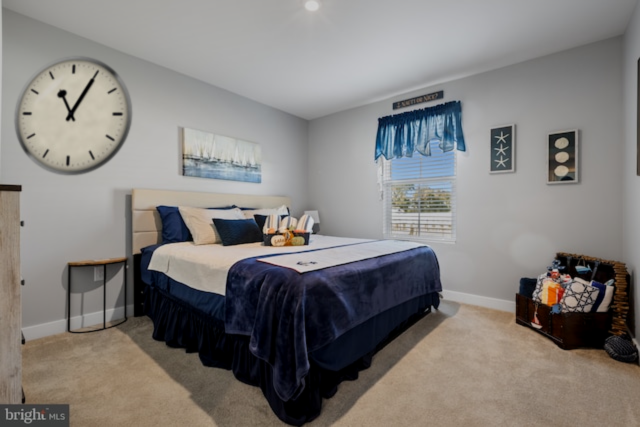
11h05
